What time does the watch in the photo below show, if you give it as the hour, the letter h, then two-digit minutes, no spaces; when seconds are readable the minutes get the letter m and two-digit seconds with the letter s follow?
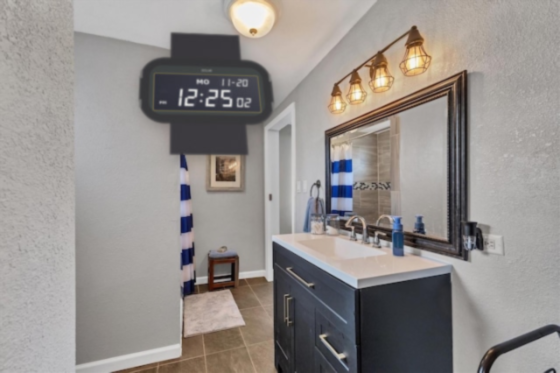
12h25
